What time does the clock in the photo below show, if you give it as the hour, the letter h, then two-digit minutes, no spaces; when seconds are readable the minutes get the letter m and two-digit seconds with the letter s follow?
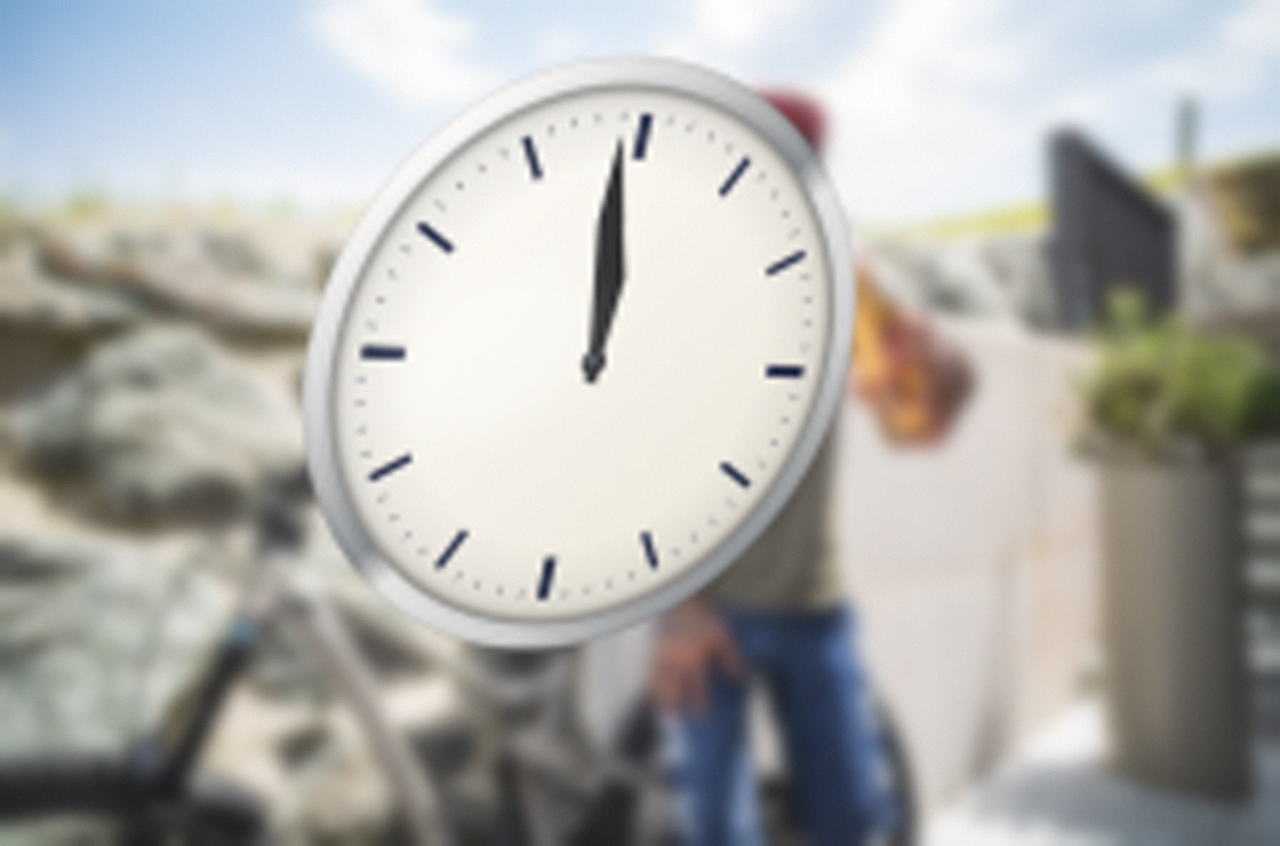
11h59
